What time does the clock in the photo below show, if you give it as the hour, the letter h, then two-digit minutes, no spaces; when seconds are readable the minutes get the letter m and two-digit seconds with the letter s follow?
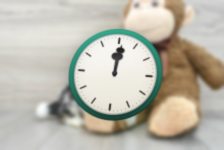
12h01
